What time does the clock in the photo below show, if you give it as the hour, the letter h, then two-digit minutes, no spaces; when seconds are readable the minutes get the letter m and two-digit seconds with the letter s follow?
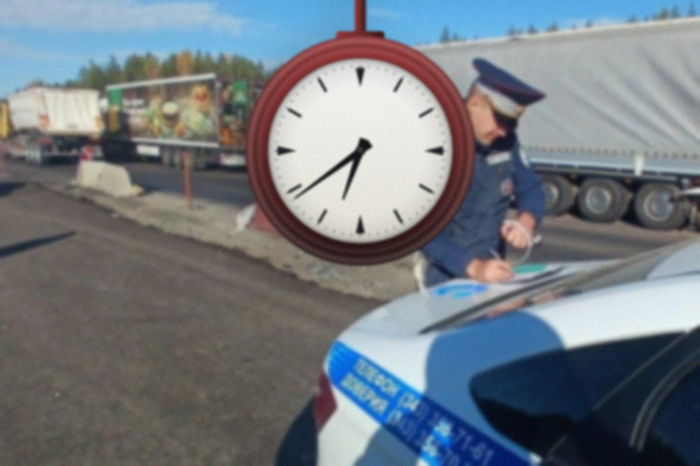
6h39
